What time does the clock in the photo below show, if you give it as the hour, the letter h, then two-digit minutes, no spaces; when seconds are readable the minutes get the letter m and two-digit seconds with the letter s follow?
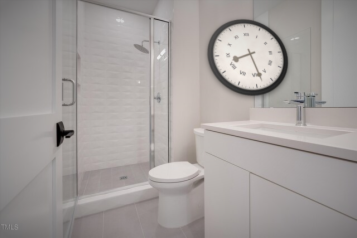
8h28
